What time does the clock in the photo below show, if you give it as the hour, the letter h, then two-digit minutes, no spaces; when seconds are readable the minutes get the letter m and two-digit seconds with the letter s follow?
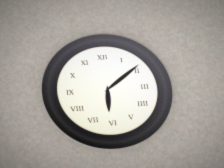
6h09
